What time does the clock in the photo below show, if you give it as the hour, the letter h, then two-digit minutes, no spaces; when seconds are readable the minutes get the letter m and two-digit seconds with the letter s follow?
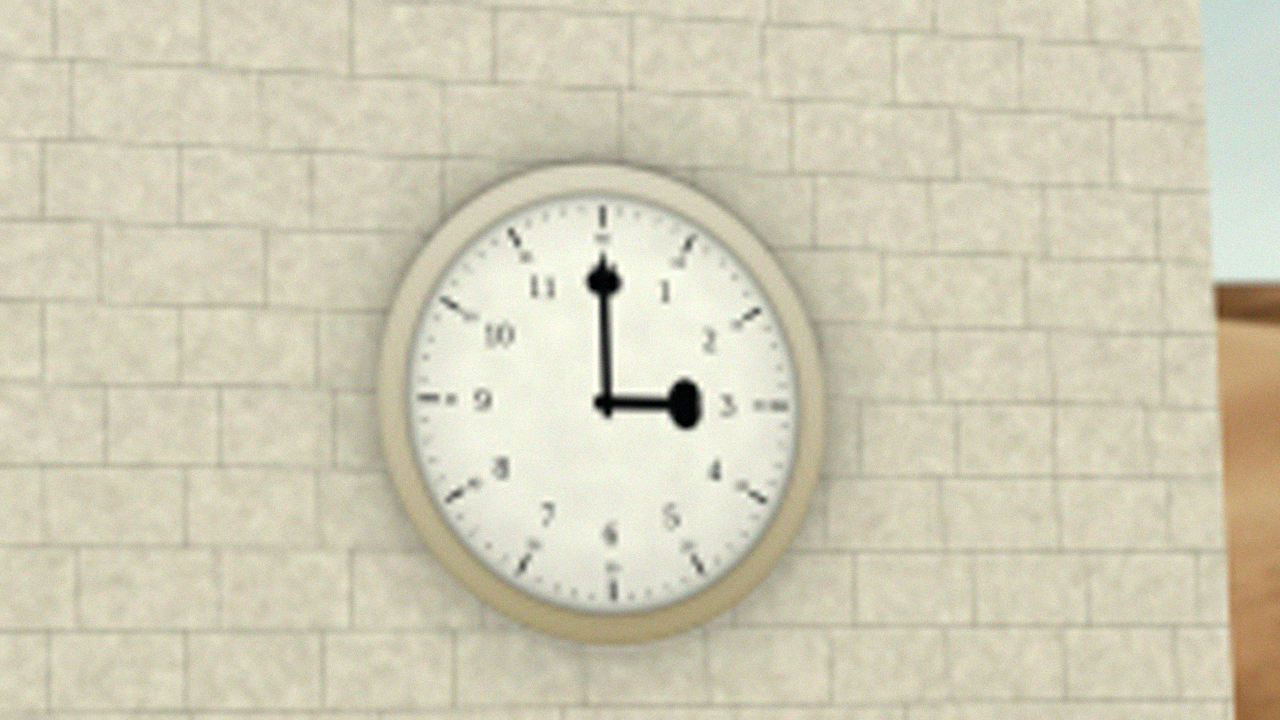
3h00
